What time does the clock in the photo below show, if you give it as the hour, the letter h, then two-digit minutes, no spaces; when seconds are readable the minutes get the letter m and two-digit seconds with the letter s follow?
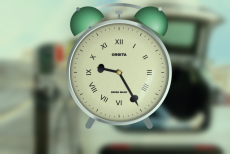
9h25
